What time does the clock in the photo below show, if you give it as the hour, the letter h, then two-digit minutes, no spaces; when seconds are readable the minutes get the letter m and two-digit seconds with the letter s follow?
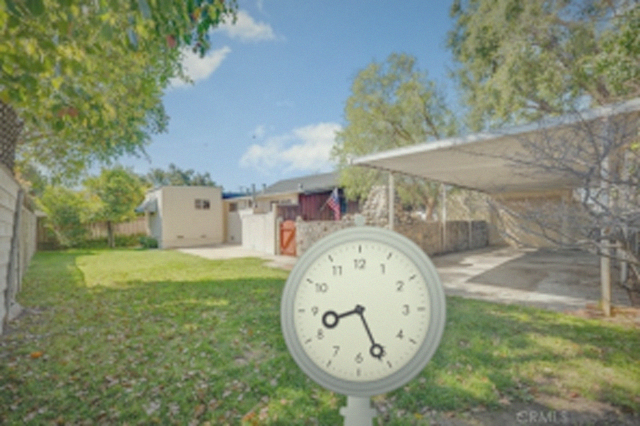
8h26
